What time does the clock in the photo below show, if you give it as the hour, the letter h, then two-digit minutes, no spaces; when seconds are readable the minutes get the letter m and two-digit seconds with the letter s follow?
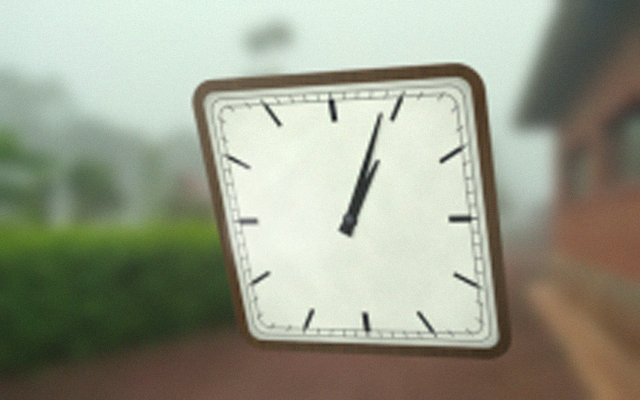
1h04
